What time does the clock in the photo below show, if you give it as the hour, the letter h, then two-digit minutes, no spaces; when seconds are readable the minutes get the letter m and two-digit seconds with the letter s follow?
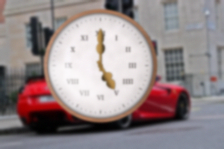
5h00
